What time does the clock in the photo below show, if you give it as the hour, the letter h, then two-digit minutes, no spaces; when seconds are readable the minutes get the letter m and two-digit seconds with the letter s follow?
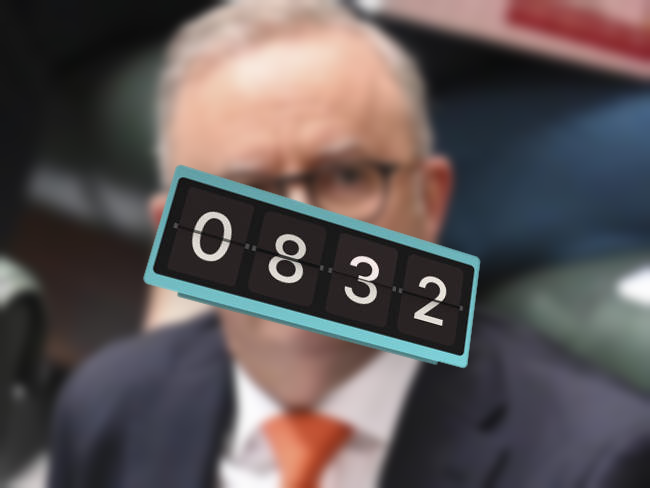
8h32
